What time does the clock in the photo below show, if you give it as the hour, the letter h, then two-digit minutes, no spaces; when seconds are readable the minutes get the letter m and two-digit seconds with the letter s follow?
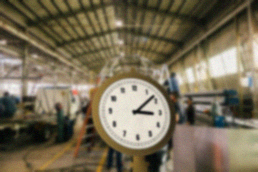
3h08
